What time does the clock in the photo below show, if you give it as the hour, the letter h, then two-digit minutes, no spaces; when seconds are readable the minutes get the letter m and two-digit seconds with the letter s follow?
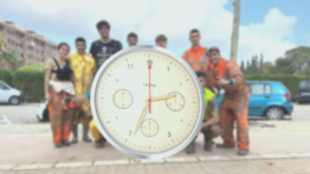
2h34
